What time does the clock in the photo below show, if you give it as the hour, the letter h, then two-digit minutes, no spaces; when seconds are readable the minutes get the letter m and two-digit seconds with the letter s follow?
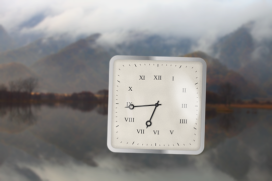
6h44
